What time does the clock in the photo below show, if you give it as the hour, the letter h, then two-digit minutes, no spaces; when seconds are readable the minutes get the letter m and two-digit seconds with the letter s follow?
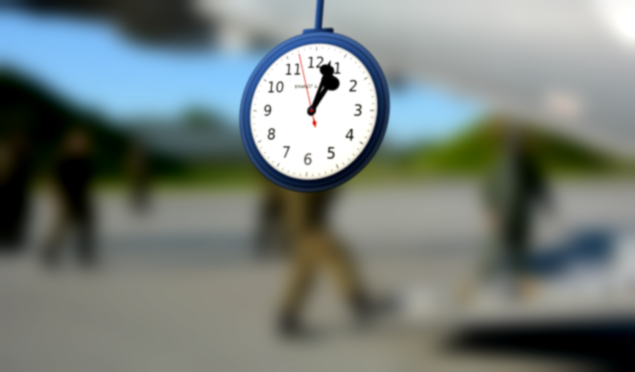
1h02m57s
